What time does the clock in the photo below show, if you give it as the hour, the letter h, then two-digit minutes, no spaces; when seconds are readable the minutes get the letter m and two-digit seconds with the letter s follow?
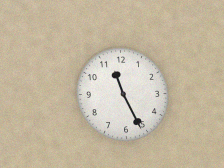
11h26
